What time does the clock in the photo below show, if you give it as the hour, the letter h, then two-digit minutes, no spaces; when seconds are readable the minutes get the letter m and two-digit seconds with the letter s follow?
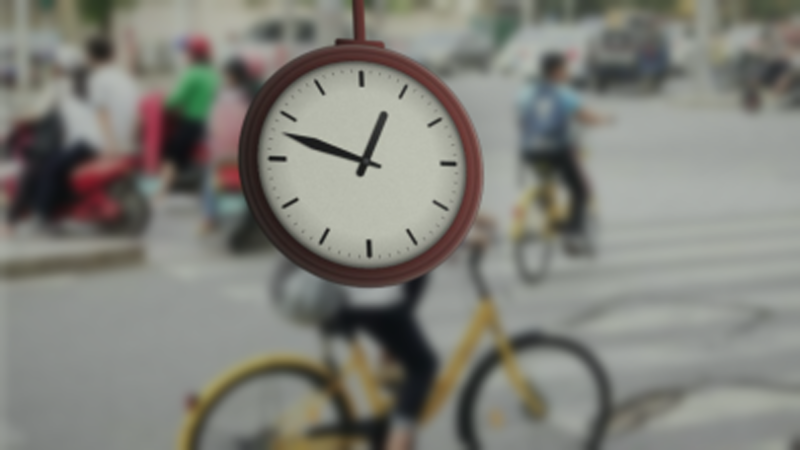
12h48
